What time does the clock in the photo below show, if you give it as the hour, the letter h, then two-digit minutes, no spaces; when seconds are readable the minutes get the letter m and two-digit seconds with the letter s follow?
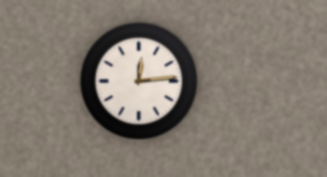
12h14
